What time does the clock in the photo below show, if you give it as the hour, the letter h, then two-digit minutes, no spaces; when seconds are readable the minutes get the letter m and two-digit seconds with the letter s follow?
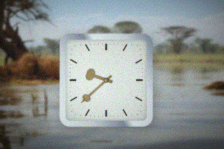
9h38
